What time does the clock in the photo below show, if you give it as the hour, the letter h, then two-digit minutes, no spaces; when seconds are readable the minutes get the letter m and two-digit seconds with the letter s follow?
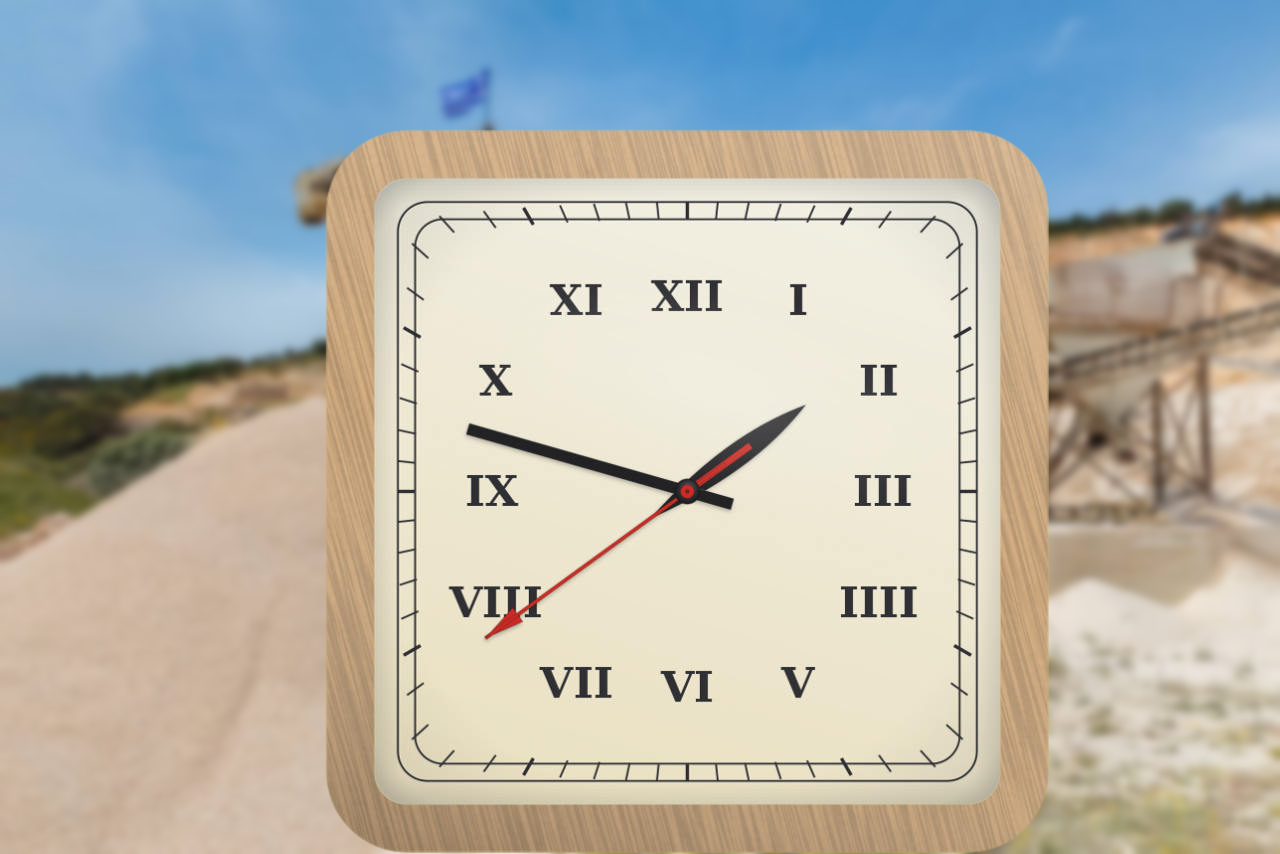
1h47m39s
